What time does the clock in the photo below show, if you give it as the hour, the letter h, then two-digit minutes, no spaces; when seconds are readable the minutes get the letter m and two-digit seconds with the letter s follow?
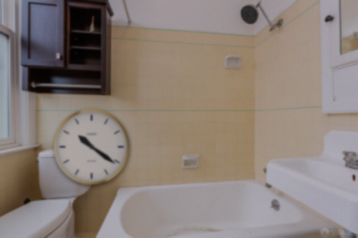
10h21
